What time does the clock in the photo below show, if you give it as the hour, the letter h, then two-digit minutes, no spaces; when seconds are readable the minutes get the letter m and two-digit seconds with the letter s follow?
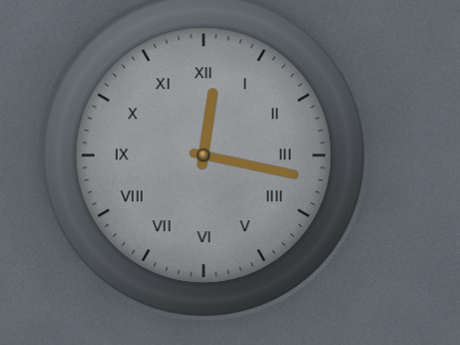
12h17
